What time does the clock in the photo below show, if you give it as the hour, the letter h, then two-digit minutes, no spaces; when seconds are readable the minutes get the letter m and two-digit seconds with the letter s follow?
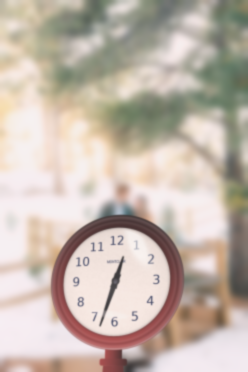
12h33
